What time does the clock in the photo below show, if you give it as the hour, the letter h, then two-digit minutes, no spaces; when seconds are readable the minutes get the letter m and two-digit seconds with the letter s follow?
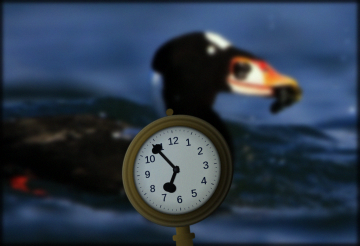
6h54
